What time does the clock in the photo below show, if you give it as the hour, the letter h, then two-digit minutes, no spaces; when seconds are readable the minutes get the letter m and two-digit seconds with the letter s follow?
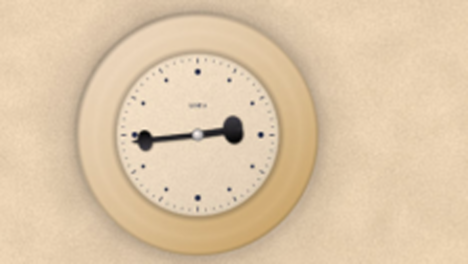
2h44
